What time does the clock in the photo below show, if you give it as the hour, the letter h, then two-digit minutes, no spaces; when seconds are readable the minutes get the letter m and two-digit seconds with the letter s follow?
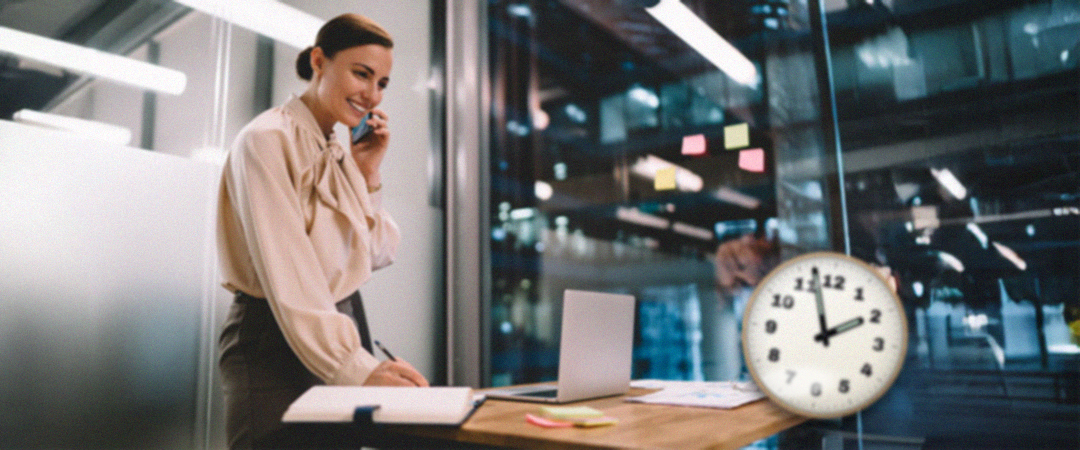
1h57
